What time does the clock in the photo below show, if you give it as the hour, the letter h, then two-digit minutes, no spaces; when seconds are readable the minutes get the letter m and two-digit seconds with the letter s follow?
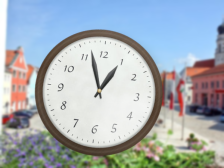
12h57
